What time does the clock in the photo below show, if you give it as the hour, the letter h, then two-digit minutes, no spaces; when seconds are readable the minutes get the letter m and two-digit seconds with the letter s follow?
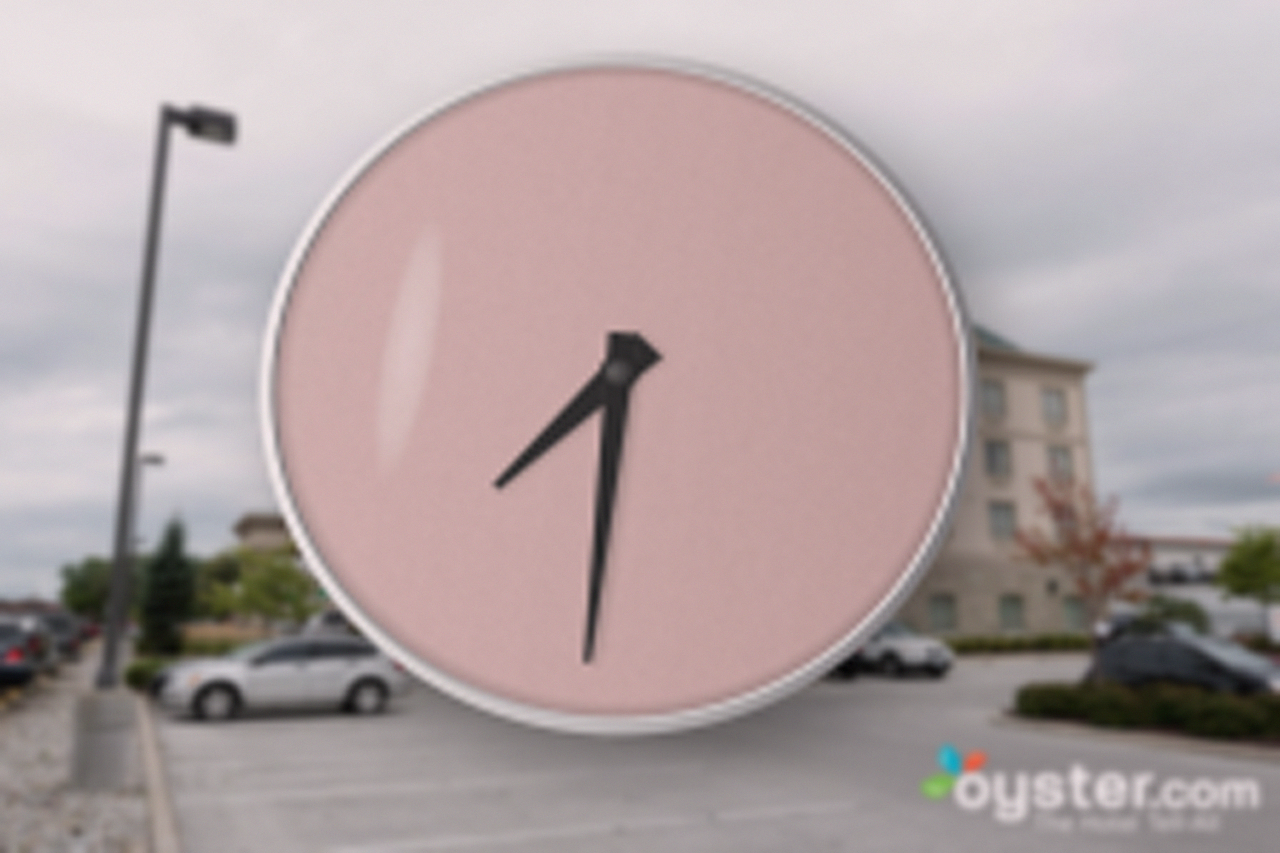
7h31
